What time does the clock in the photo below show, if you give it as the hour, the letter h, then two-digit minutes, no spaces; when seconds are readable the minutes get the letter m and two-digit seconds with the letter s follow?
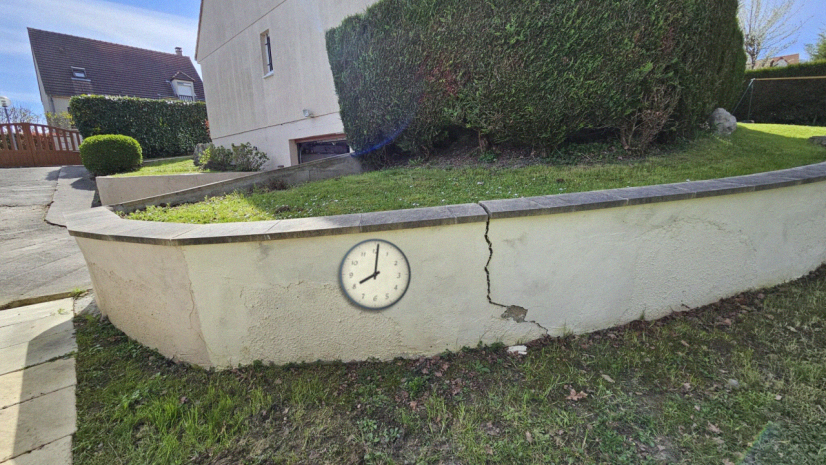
8h01
